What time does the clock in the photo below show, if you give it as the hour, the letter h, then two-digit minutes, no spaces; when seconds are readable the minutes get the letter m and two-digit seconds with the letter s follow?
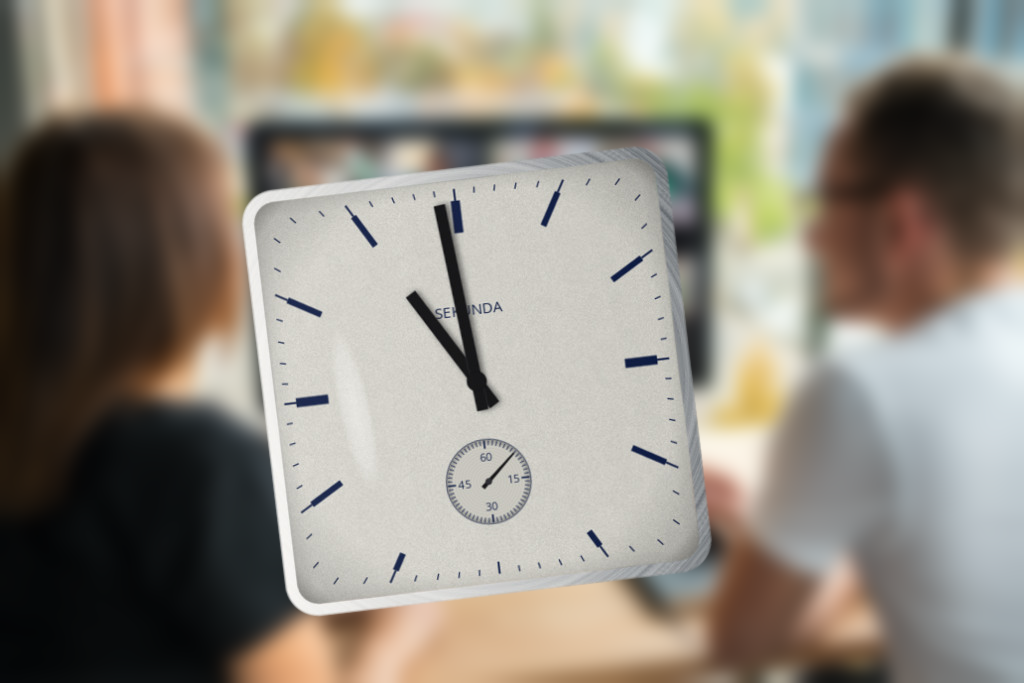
10h59m08s
